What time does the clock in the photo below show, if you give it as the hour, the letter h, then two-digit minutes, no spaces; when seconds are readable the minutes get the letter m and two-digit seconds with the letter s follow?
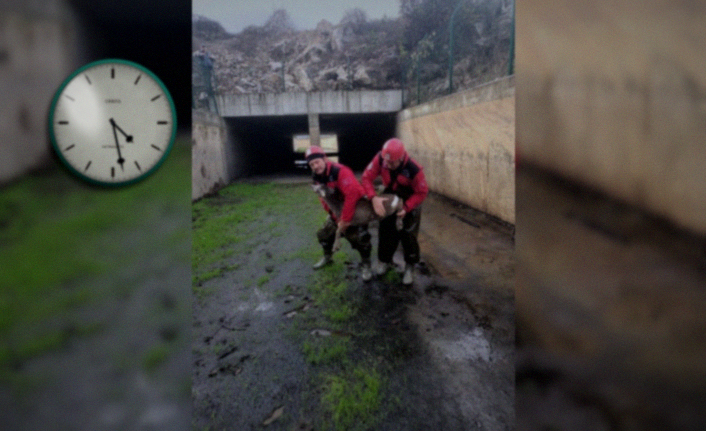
4h28
